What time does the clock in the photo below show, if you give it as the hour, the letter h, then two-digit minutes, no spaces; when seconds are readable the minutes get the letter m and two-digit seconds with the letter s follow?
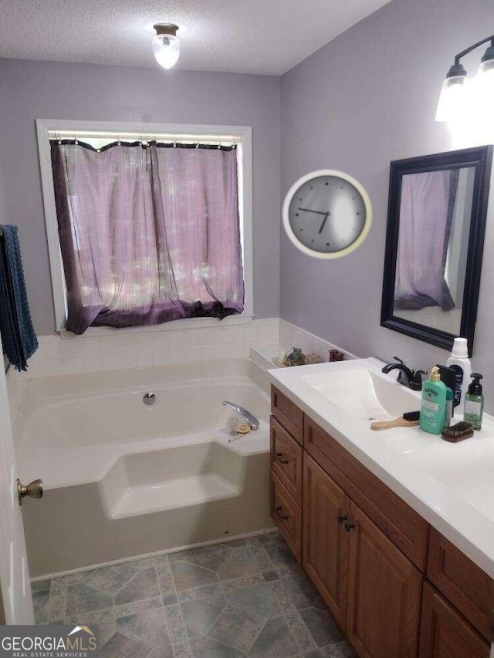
6h47
